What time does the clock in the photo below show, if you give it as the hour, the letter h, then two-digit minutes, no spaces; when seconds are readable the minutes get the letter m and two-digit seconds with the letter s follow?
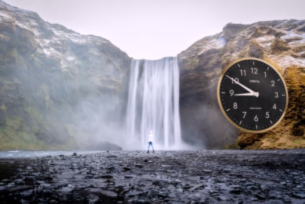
8h50
